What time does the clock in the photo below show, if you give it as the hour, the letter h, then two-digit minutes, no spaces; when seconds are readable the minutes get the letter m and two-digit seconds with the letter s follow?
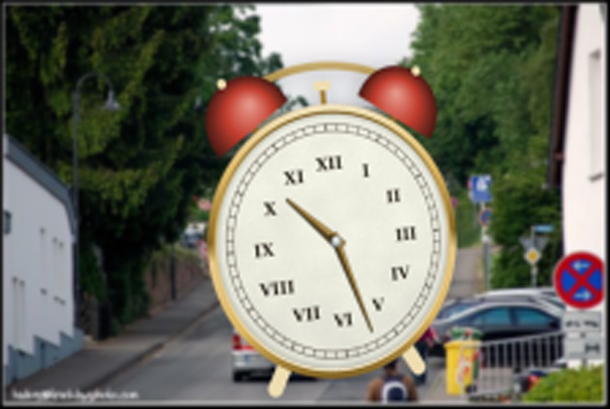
10h27
